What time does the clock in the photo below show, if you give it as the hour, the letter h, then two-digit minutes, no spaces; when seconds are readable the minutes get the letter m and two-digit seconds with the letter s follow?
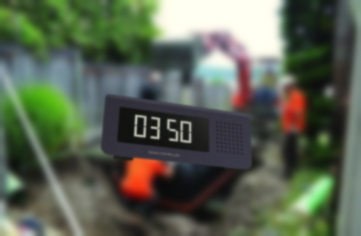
3h50
